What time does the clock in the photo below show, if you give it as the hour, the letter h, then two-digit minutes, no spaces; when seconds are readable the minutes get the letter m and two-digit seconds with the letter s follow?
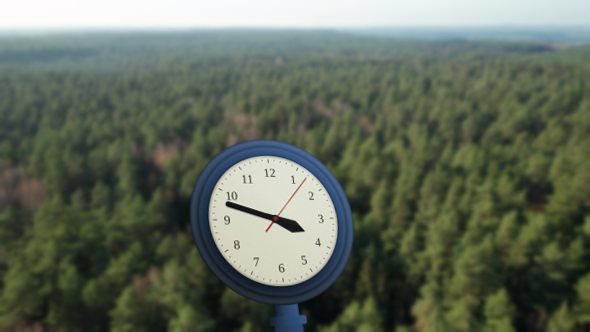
3h48m07s
